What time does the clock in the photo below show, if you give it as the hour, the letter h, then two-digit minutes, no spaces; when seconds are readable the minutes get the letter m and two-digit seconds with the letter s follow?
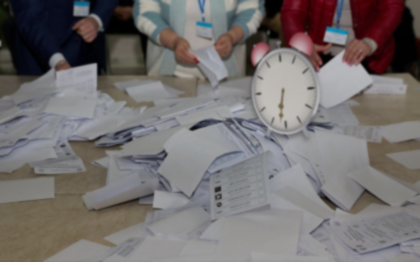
6h32
